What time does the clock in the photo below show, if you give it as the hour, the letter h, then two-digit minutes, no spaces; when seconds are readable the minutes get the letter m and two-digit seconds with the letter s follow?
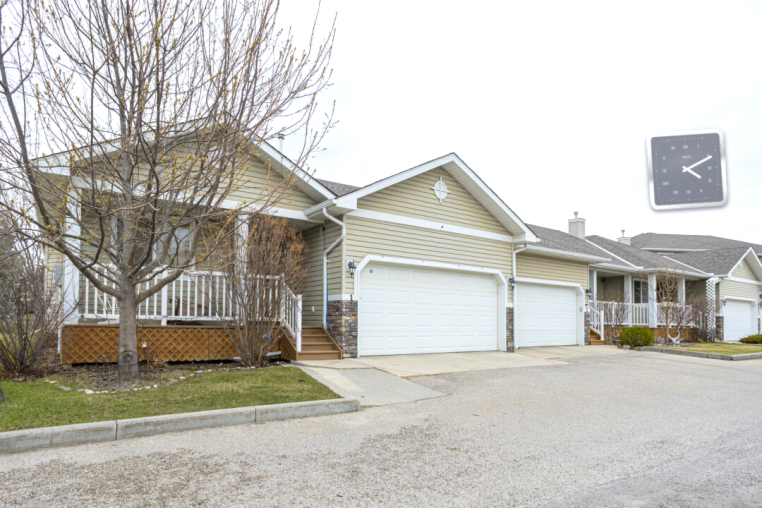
4h11
